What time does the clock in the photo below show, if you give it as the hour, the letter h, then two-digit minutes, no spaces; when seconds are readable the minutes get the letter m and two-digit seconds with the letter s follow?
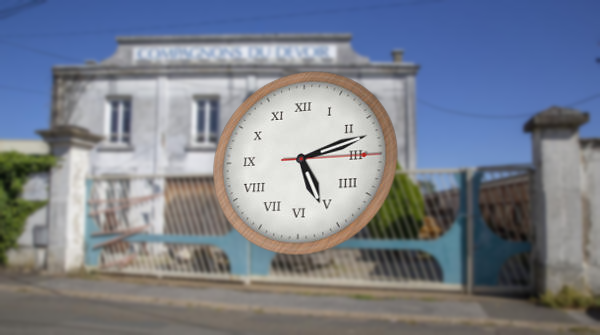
5h12m15s
